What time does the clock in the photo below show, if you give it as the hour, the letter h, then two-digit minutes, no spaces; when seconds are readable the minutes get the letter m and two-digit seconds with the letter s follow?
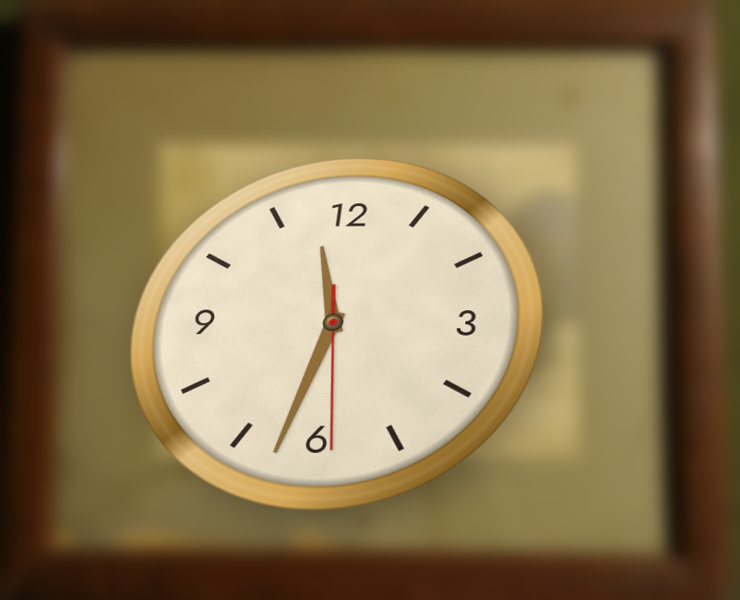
11h32m29s
